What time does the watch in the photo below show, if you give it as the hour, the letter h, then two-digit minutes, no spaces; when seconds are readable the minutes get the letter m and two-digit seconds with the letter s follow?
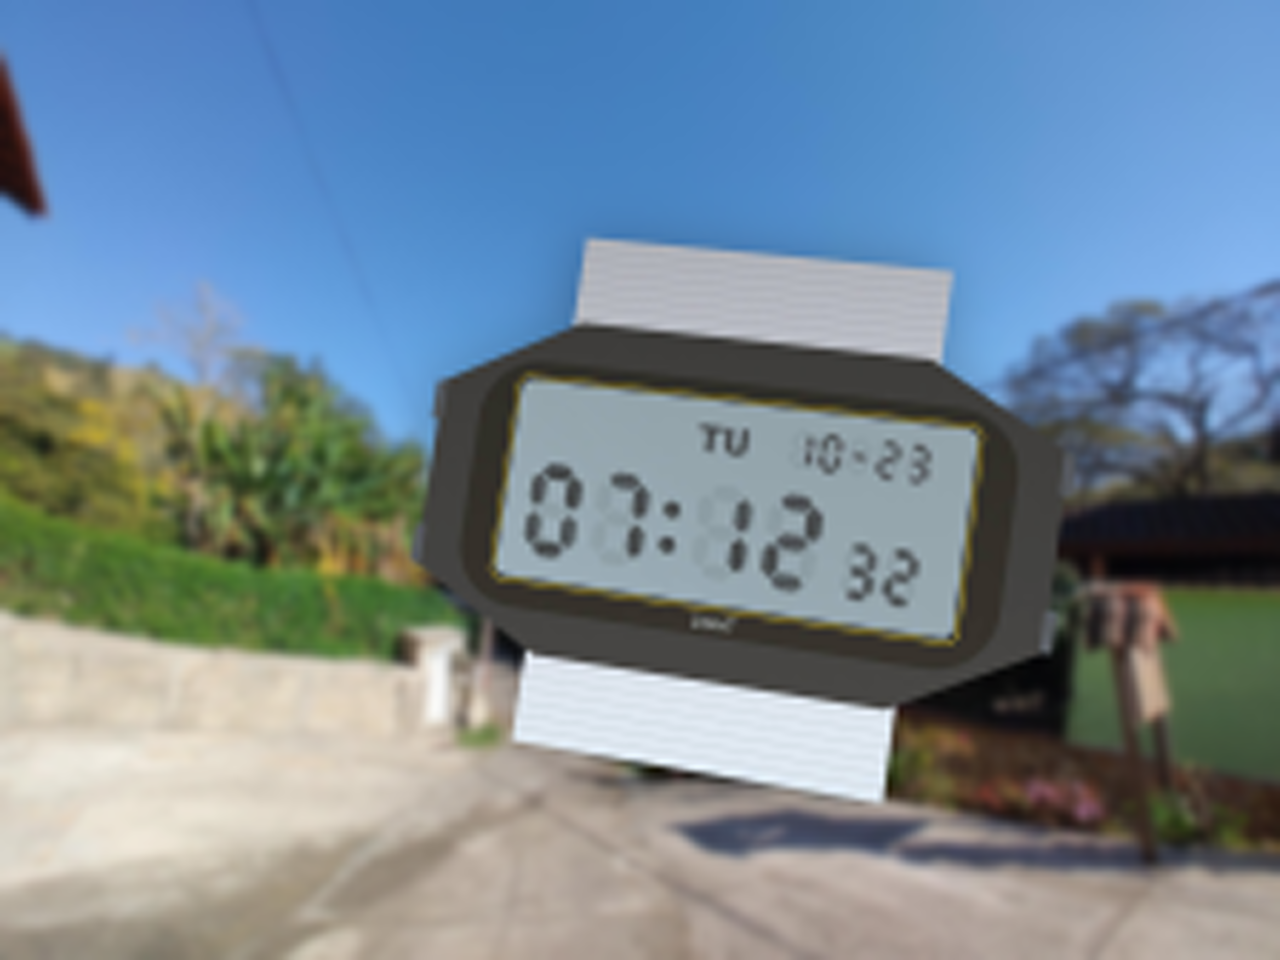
7h12m32s
